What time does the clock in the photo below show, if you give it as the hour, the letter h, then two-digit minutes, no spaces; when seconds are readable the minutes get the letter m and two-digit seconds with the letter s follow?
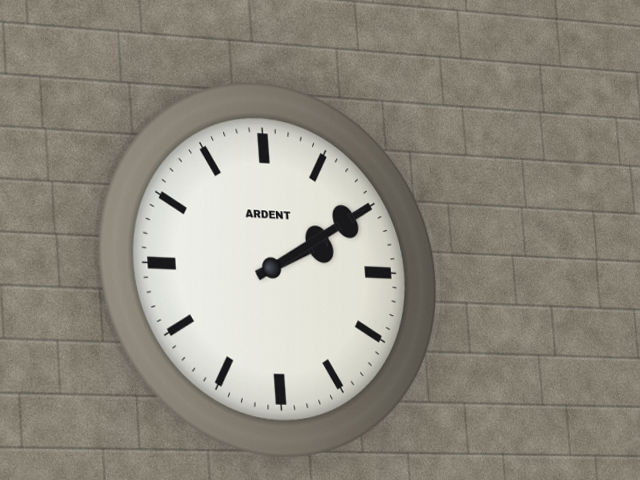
2h10
